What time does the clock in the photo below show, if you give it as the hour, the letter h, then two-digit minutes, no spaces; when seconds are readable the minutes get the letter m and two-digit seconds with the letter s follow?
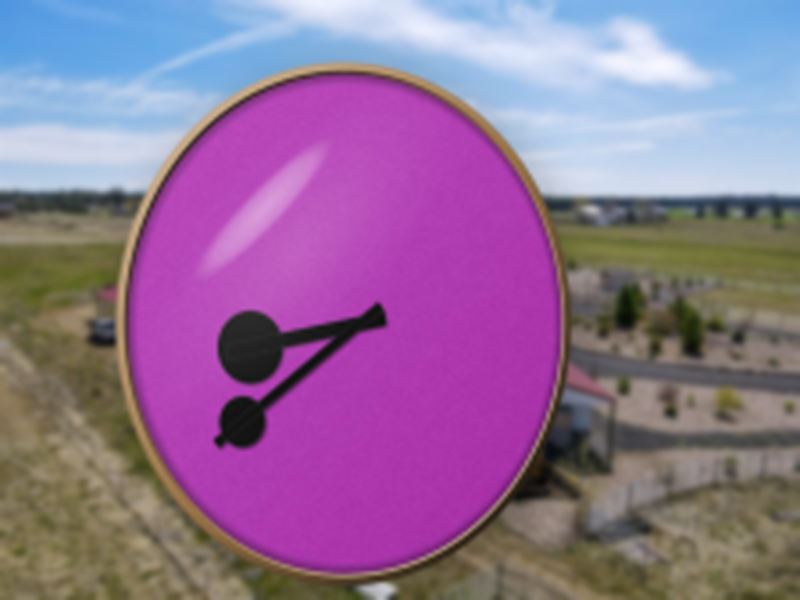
8h39
